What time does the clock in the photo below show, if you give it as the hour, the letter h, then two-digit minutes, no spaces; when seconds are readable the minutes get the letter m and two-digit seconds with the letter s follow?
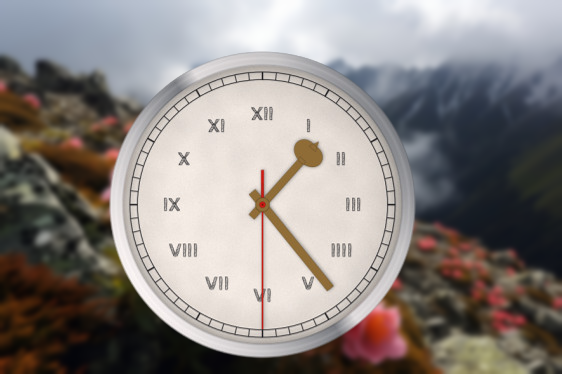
1h23m30s
